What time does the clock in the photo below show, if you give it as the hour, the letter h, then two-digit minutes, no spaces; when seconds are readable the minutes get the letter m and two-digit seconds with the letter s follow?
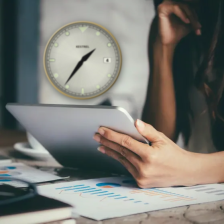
1h36
